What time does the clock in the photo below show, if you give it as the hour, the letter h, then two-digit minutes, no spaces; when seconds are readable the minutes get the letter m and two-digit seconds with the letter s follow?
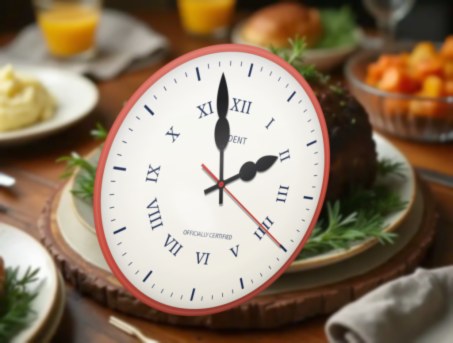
1h57m20s
